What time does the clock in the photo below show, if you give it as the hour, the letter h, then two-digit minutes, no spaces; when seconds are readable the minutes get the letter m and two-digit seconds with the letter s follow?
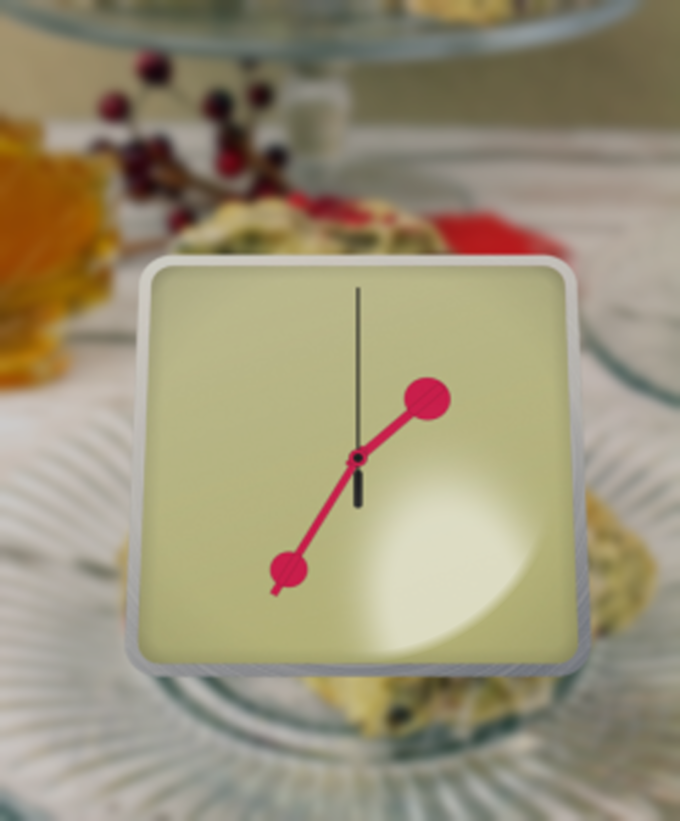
1h35m00s
